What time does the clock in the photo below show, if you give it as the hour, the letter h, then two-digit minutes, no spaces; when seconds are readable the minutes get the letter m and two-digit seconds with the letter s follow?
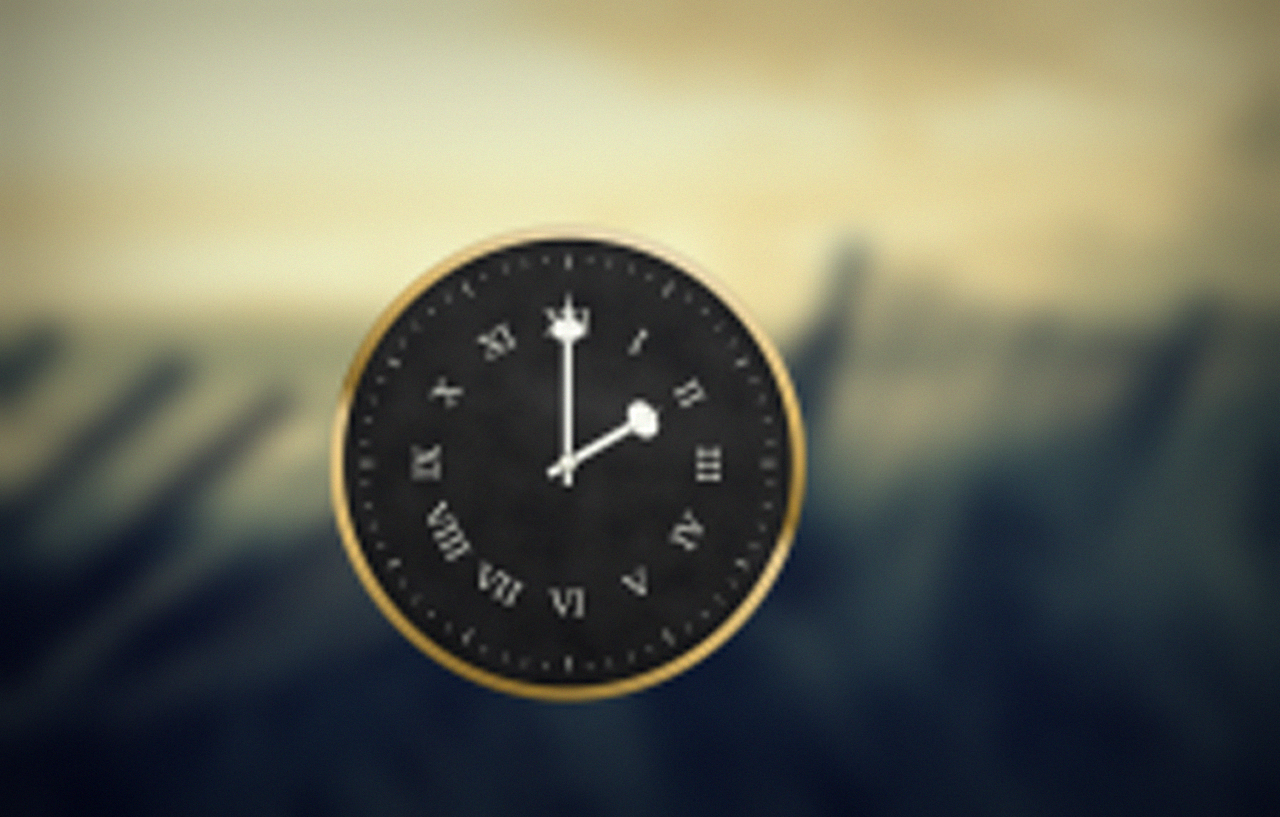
2h00
